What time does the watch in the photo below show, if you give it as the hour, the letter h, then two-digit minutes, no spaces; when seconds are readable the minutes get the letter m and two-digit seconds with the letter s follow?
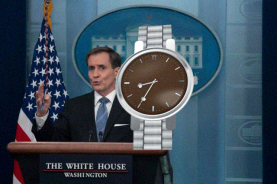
8h35
